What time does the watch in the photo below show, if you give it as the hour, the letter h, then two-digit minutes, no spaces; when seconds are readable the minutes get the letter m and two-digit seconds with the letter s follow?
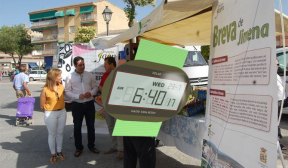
6h40m17s
